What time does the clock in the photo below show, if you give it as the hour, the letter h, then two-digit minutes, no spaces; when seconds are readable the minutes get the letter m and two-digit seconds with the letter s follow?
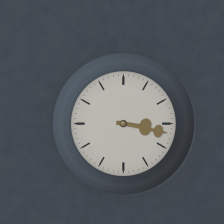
3h17
